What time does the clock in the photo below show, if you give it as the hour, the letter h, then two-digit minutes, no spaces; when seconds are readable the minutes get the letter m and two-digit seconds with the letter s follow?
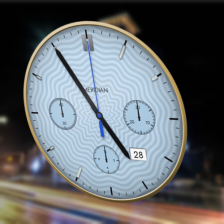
4h55
